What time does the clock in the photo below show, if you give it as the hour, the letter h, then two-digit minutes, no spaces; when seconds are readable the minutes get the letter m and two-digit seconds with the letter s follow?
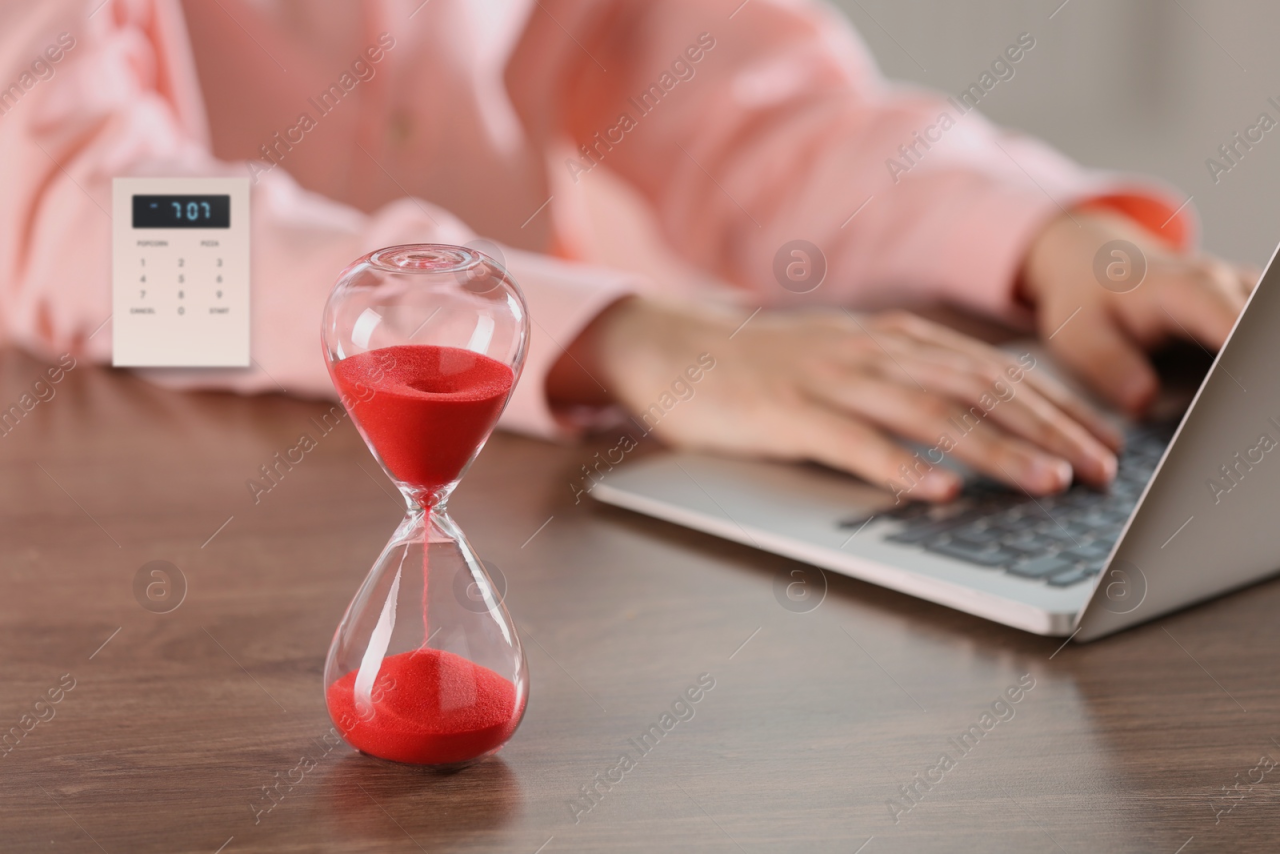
7h07
